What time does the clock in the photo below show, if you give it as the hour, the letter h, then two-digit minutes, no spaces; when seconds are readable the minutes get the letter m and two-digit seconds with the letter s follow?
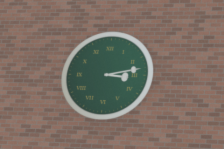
3h13
